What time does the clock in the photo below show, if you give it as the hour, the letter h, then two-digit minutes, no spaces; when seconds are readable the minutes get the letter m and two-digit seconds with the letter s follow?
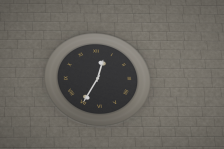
12h35
